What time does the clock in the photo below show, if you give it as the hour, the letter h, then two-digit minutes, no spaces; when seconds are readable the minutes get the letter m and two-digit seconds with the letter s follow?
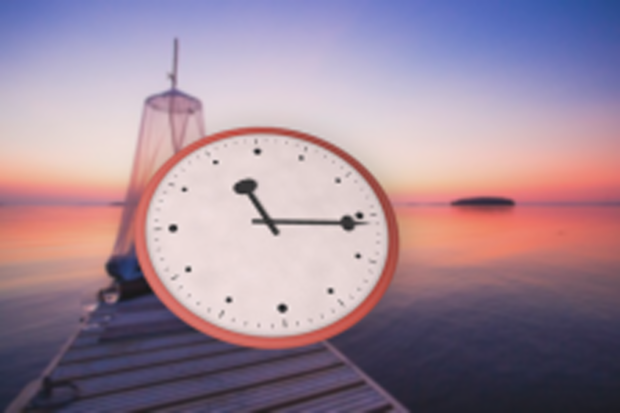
11h16
